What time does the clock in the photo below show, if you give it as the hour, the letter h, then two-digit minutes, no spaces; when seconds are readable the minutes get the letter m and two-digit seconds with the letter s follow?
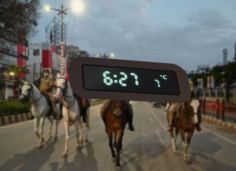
6h27
